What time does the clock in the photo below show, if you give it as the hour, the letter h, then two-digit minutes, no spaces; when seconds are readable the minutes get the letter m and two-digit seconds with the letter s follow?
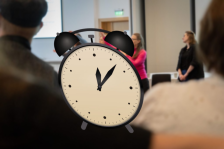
12h07
